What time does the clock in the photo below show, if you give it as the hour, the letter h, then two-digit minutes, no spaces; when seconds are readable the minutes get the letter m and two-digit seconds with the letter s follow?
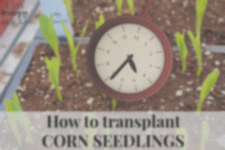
4h34
